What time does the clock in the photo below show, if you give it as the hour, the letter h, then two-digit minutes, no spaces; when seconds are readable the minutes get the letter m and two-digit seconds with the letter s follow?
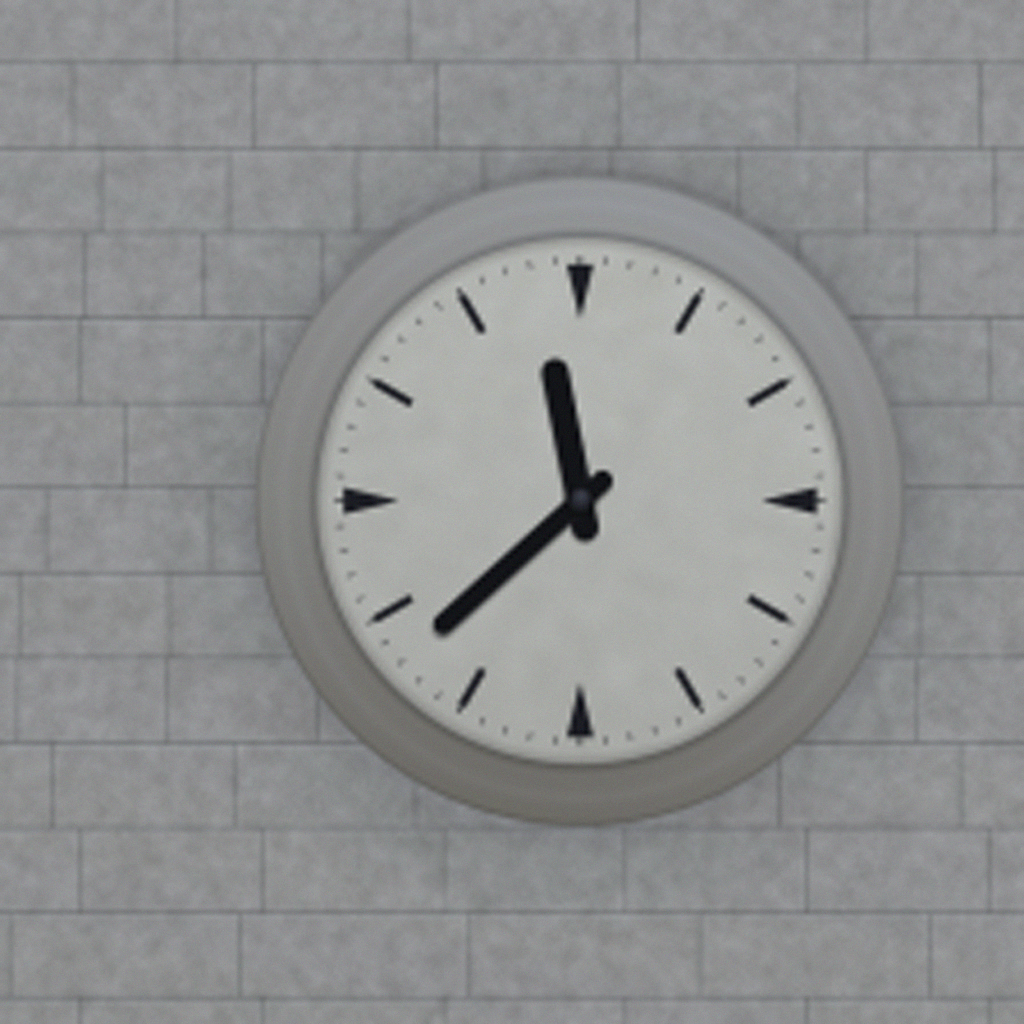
11h38
